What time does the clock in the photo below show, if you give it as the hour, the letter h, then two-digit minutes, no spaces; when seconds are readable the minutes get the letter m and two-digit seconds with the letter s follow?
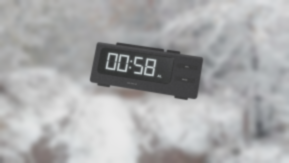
0h58
